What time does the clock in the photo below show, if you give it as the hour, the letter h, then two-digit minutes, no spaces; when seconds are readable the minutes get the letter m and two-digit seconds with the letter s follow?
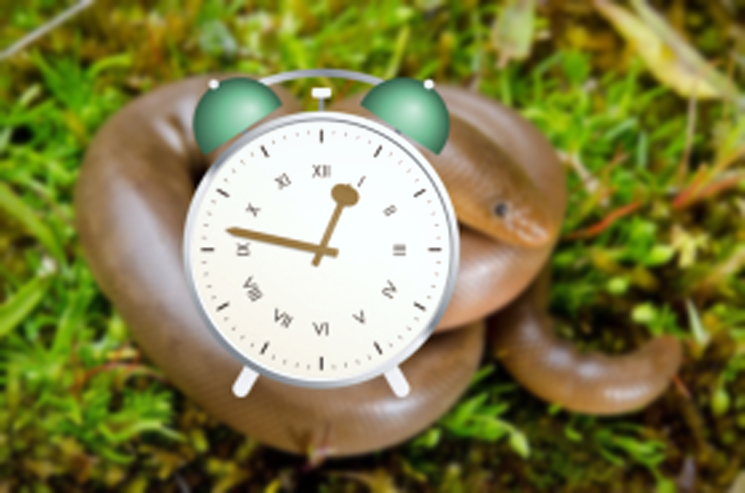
12h47
